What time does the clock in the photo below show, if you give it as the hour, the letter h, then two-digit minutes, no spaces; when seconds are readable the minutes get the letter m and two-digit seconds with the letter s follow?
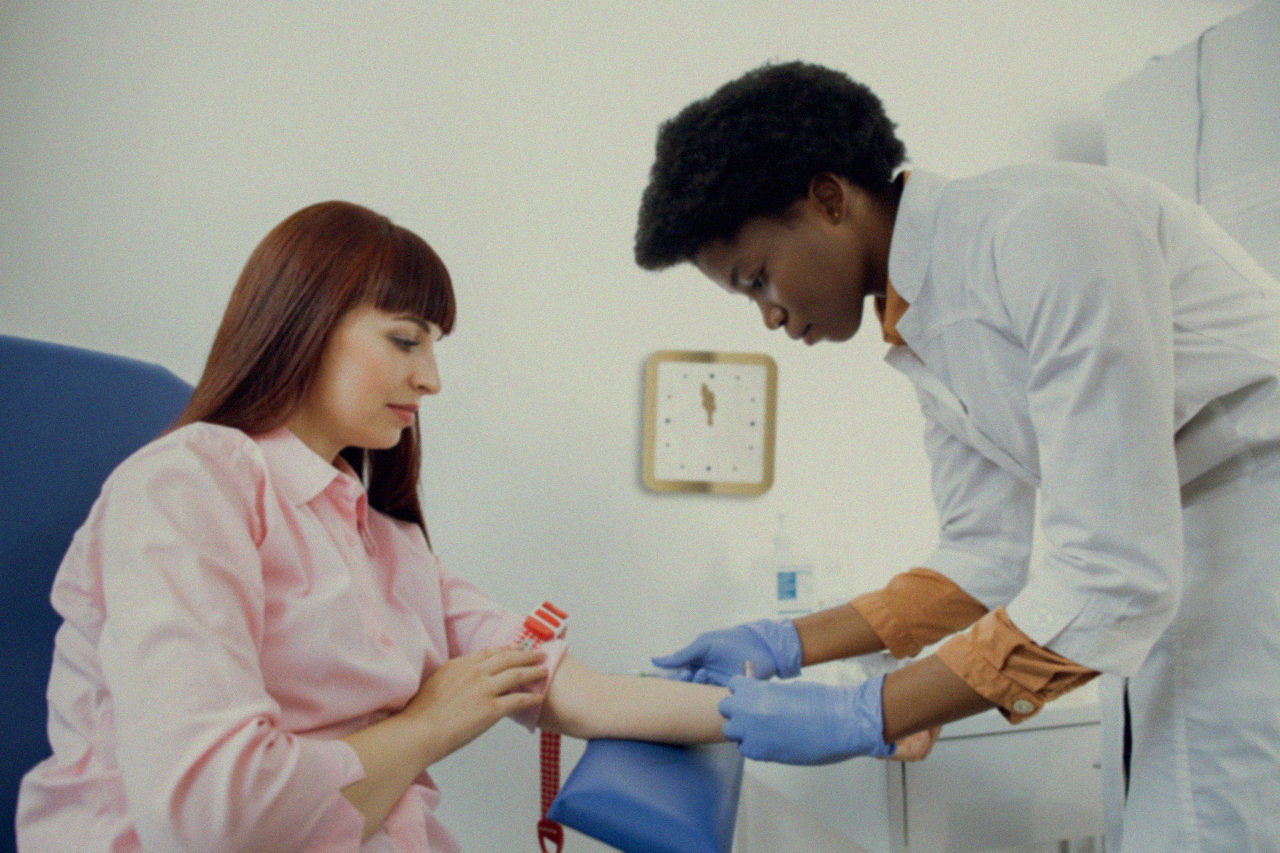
11h58
